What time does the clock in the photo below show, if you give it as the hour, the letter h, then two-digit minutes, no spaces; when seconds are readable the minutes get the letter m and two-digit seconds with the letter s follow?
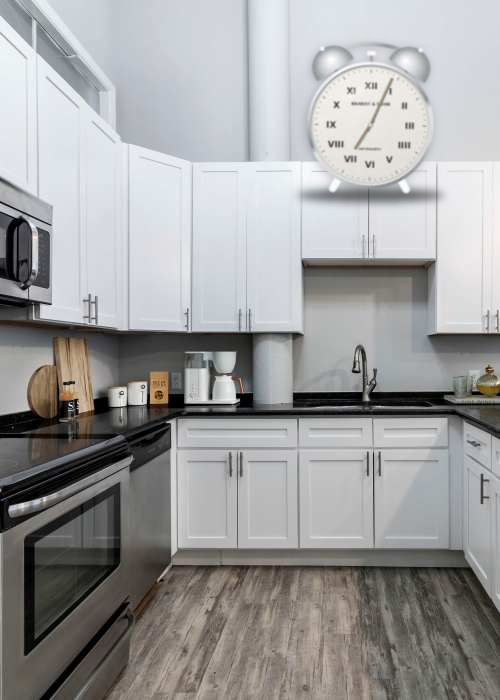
7h04
